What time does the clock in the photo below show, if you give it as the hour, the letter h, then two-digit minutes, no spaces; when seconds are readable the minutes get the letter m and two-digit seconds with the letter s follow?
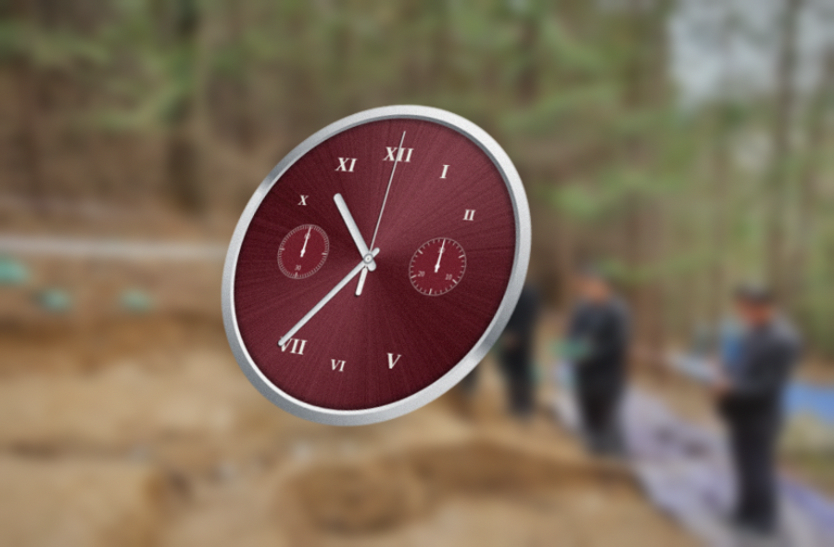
10h36
